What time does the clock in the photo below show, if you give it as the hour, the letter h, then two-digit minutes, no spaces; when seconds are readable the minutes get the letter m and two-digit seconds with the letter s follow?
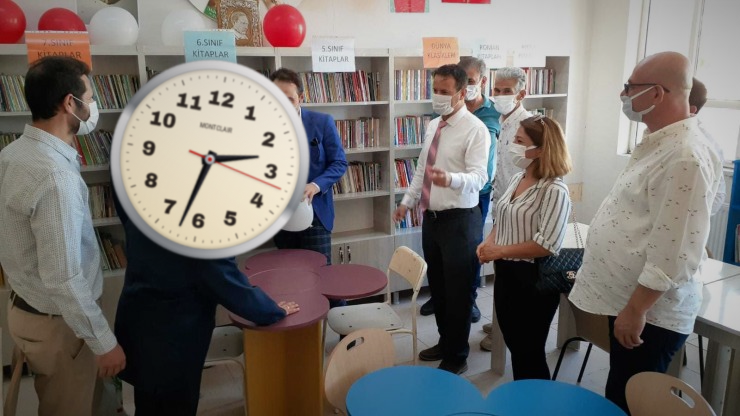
2h32m17s
